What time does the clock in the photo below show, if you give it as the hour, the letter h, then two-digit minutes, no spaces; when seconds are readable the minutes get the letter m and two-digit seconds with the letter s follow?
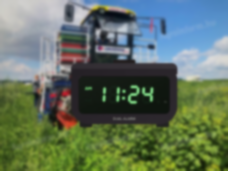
11h24
